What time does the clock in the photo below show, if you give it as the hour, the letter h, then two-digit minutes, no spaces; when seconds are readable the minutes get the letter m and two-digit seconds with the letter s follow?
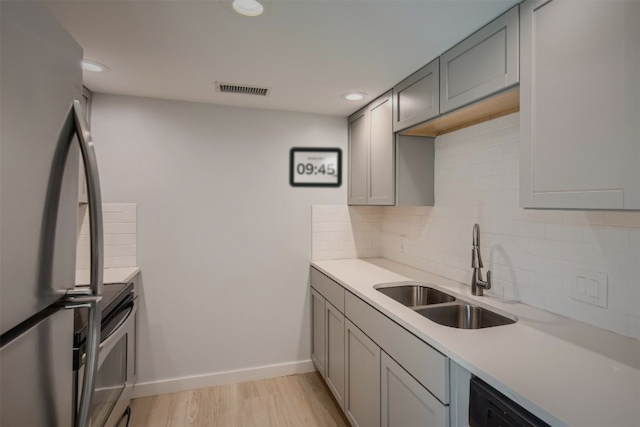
9h45
